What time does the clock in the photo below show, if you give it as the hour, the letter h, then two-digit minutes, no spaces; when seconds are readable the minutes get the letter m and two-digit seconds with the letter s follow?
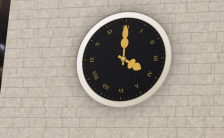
4h00
